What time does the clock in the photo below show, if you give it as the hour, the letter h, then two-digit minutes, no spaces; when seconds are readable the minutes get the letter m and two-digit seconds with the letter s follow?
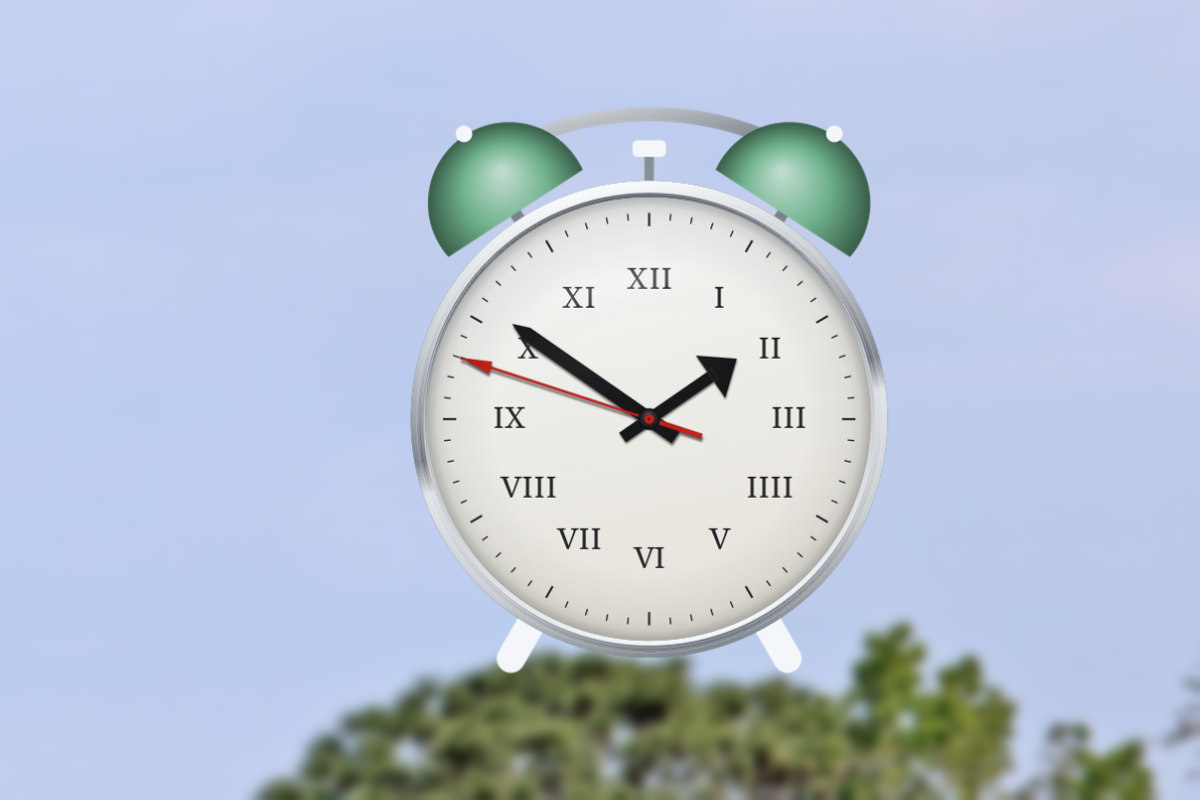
1h50m48s
